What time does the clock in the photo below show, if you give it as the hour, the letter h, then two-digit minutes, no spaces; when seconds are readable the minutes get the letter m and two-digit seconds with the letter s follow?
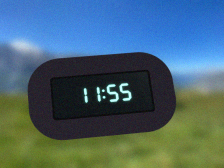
11h55
